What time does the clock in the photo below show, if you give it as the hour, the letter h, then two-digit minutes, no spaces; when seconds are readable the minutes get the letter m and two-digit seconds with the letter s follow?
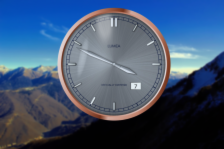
3h49
